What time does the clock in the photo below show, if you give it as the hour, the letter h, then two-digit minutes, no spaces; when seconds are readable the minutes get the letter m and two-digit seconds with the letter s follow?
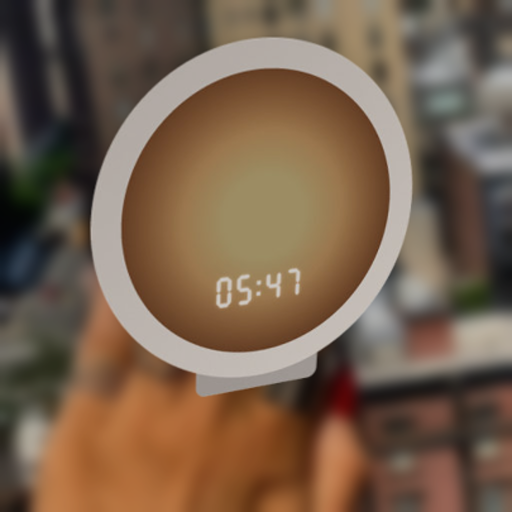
5h47
